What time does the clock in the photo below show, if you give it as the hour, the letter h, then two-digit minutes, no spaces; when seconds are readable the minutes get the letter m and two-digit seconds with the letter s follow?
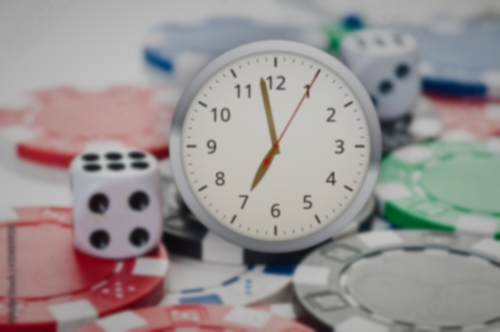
6h58m05s
